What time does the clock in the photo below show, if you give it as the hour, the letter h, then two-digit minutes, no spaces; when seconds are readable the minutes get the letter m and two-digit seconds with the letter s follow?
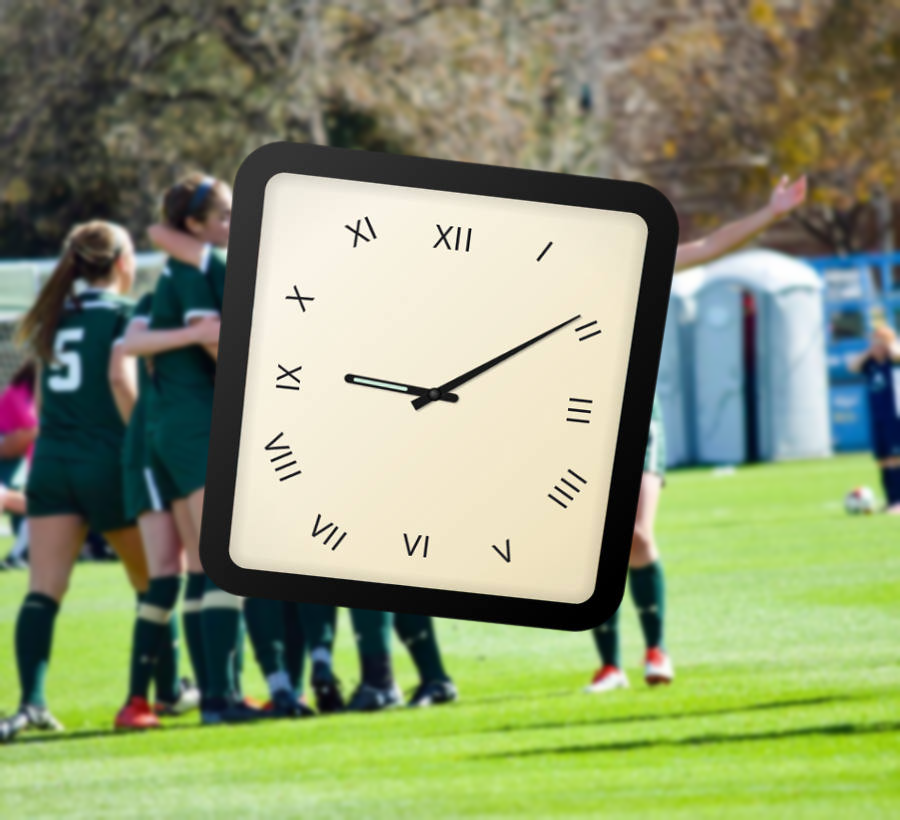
9h09
